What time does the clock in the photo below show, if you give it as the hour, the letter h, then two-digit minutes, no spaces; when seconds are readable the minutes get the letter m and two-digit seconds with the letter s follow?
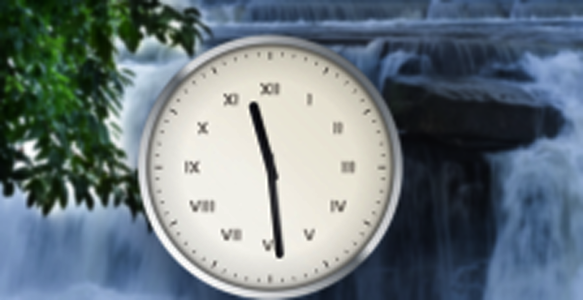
11h29
